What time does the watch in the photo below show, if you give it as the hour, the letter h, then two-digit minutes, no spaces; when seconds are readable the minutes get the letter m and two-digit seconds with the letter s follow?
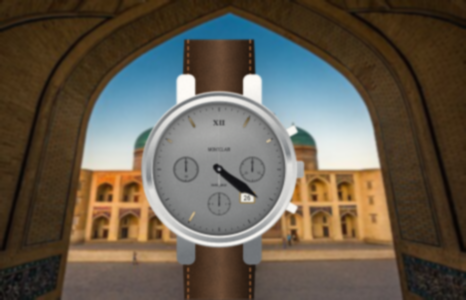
4h21
